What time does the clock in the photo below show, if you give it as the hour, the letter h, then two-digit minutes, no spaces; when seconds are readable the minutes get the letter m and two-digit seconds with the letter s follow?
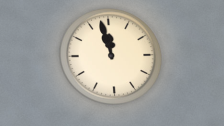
11h58
